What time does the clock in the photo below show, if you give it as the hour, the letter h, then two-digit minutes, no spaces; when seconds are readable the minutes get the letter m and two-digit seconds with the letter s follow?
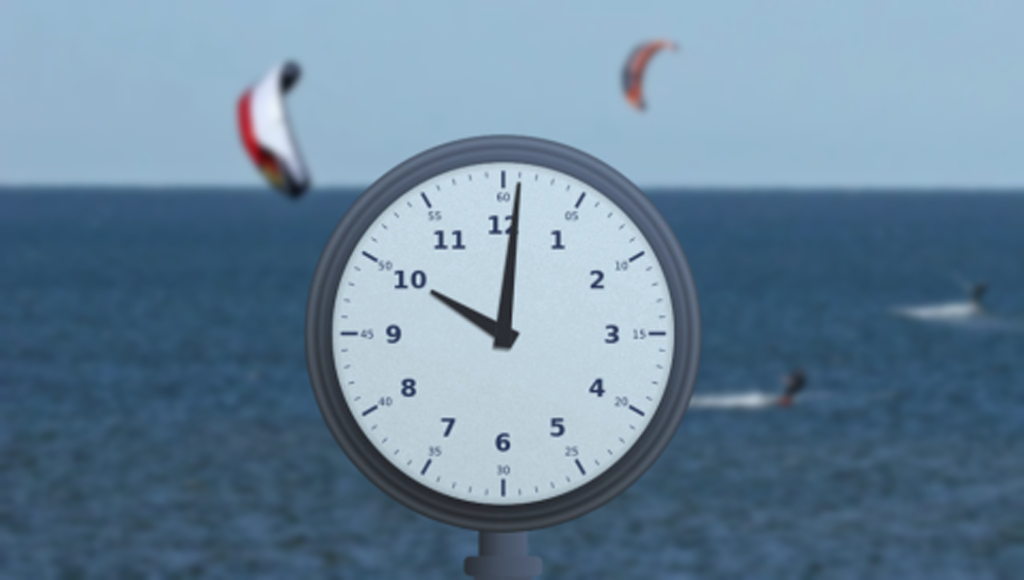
10h01
